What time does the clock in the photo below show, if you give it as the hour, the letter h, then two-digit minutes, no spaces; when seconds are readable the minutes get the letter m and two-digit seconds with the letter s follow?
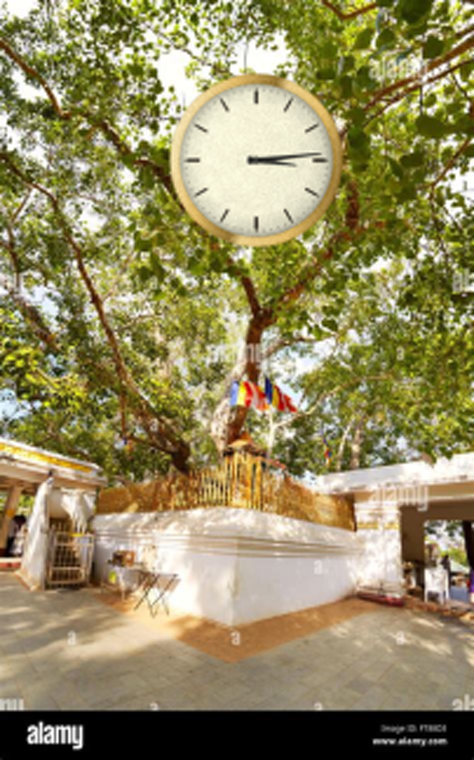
3h14
